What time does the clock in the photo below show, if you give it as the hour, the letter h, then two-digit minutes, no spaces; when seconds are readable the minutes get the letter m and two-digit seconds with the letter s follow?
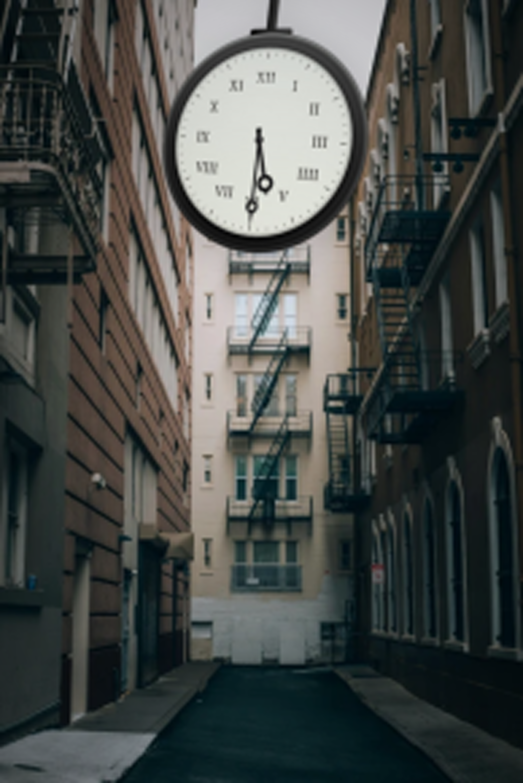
5h30
